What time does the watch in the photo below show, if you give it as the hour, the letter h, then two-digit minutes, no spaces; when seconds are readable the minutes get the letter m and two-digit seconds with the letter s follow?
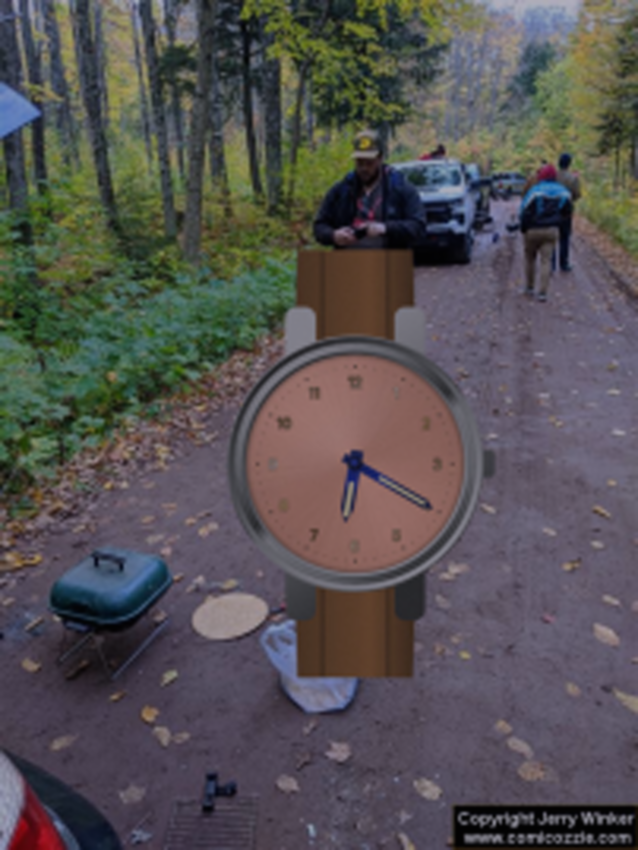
6h20
